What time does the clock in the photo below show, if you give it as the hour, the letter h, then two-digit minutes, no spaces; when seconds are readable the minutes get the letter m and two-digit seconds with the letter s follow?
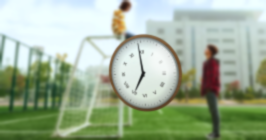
6h59
